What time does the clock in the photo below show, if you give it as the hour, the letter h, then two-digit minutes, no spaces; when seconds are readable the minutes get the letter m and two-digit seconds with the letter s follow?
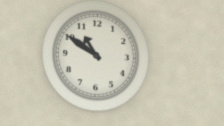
10h50
